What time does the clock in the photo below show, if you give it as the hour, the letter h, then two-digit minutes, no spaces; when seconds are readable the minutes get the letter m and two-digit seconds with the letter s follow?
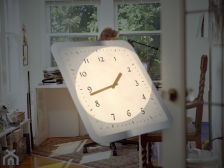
1h43
